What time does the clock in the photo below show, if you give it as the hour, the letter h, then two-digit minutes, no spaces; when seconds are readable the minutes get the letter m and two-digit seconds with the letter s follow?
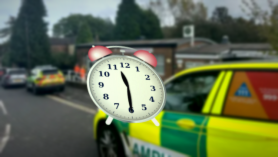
11h30
